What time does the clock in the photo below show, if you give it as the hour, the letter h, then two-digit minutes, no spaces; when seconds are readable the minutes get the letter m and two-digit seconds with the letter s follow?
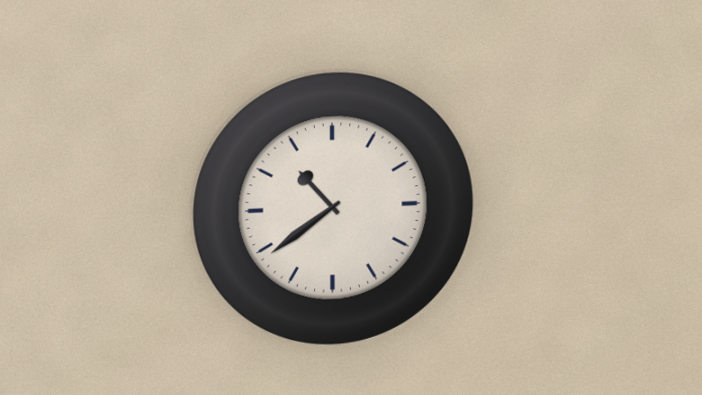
10h39
